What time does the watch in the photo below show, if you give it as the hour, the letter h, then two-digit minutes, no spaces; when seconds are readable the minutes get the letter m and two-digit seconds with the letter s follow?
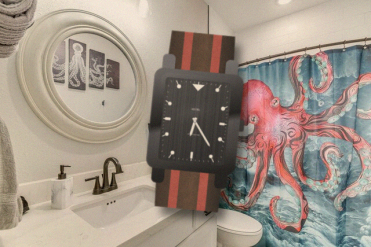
6h24
